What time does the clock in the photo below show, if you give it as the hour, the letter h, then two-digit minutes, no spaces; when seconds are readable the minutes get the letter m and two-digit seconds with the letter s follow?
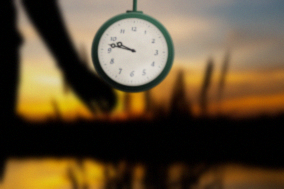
9h47
